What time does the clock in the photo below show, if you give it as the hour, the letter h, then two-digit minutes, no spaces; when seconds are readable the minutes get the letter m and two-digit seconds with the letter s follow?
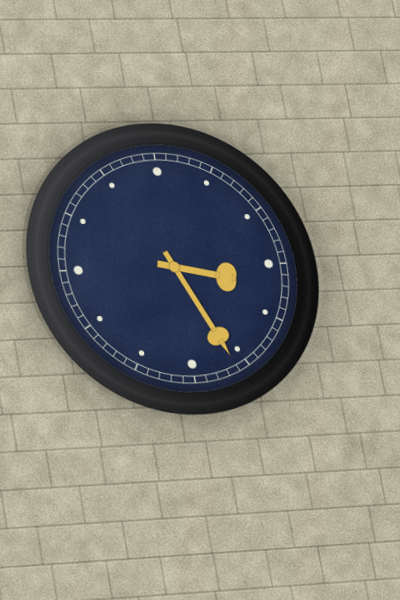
3h26
